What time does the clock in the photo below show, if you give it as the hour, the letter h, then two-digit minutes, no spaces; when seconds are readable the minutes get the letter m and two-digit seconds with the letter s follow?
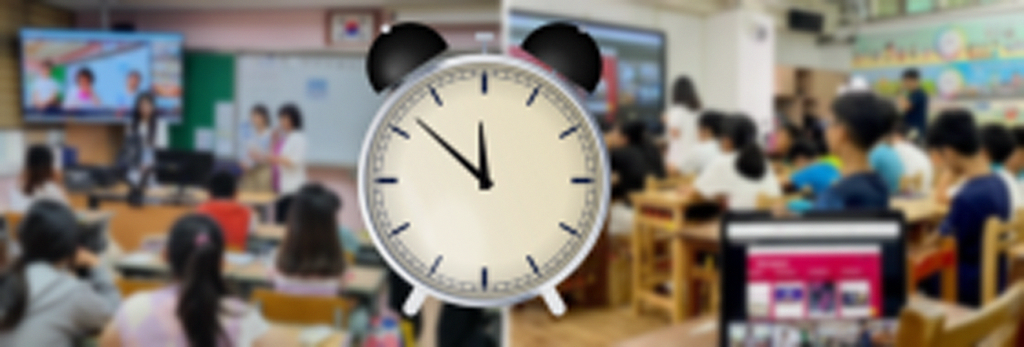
11h52
